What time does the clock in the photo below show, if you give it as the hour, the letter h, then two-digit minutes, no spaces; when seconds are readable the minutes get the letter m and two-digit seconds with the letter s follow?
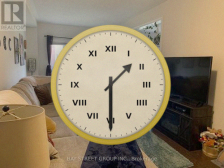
1h30
